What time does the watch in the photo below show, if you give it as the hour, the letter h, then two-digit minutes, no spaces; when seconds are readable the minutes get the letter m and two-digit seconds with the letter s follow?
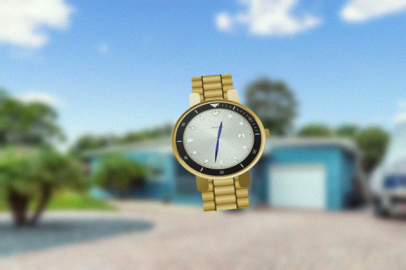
12h32
